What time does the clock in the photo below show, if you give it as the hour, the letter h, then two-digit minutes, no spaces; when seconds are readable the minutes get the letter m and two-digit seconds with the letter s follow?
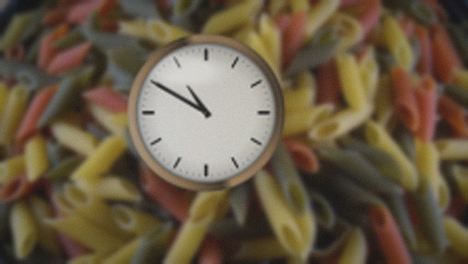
10h50
